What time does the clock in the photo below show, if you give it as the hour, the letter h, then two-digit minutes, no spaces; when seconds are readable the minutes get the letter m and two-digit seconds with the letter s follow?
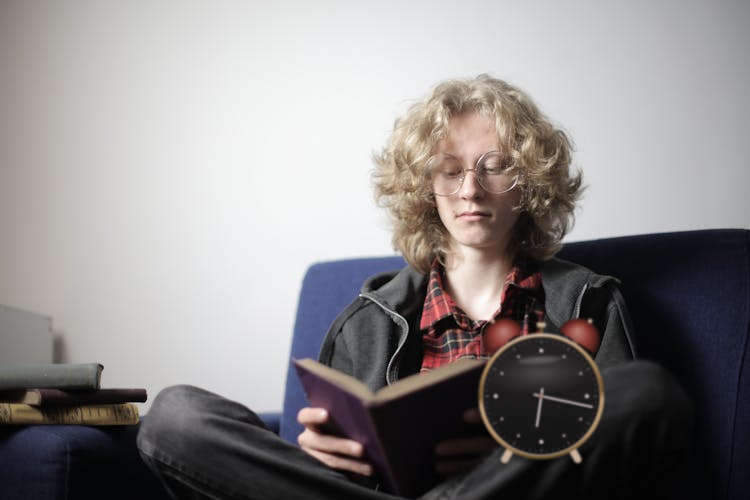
6h17
